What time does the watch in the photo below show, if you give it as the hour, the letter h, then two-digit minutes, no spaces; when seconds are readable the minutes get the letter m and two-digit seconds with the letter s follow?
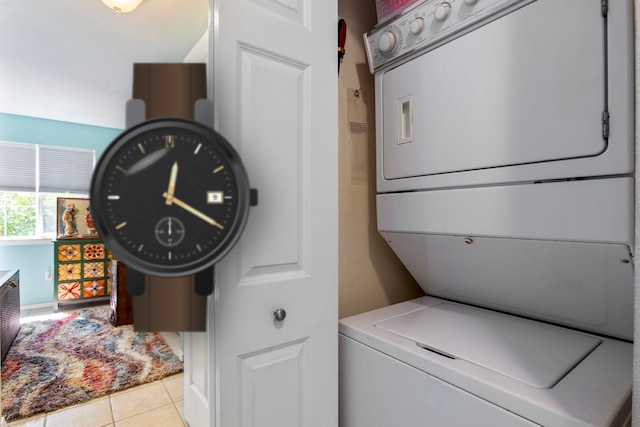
12h20
